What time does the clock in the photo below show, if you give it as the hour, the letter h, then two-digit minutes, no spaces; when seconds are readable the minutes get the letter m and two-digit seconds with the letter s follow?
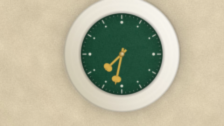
7h32
